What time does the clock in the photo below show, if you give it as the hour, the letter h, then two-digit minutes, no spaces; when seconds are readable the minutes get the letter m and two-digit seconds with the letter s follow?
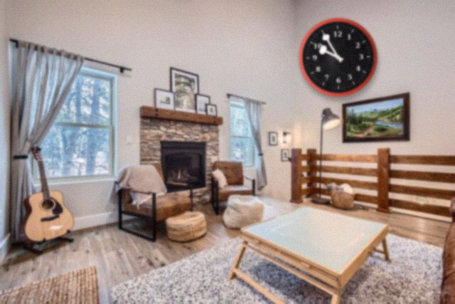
9h55
